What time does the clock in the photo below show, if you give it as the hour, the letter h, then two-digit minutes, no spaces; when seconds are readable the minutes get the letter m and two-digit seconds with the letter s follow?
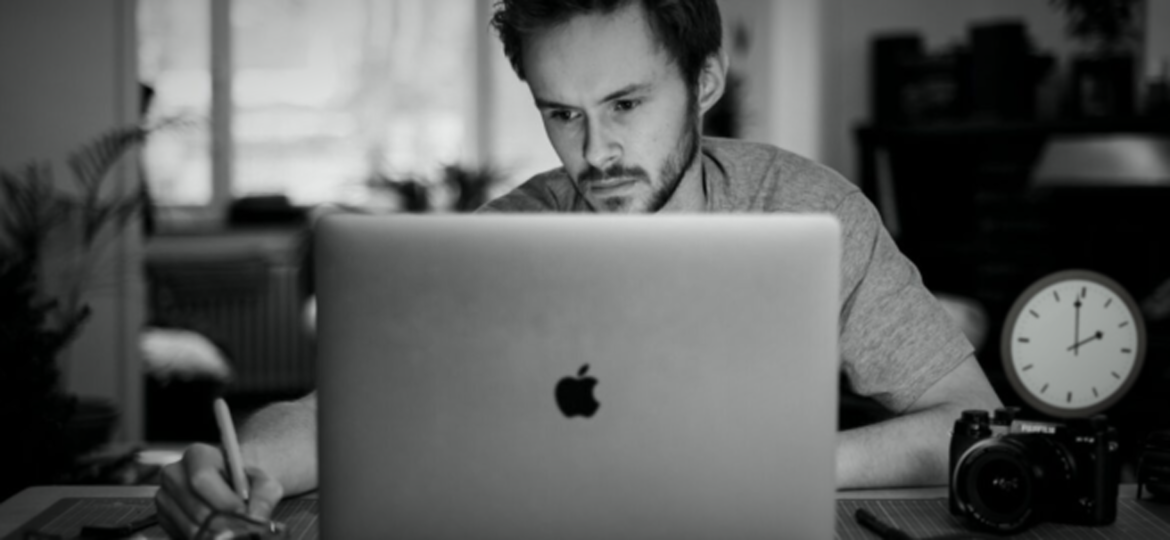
1h59
